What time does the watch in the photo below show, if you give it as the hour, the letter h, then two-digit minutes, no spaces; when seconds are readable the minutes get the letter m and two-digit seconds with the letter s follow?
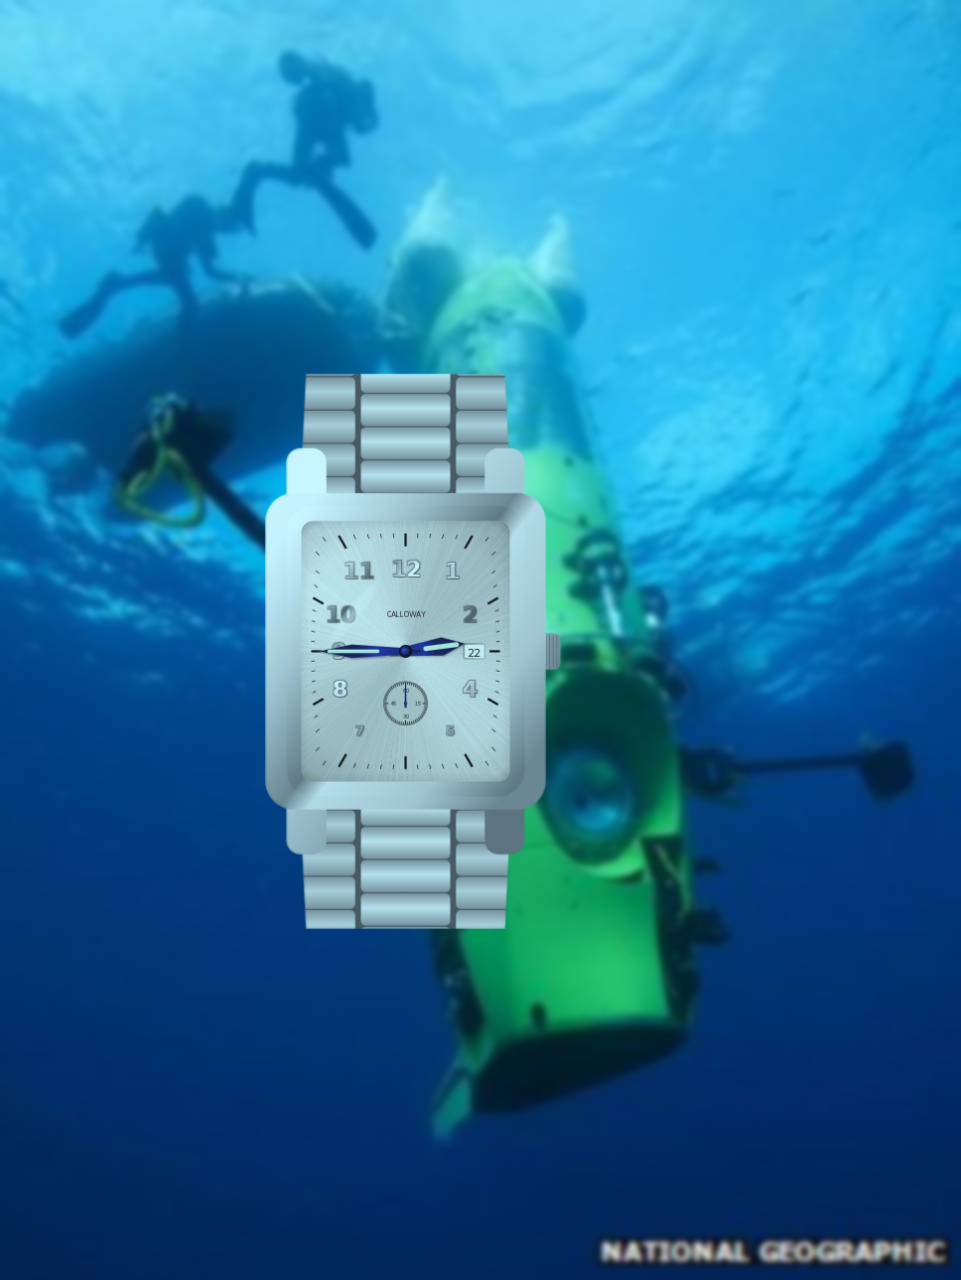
2h45
